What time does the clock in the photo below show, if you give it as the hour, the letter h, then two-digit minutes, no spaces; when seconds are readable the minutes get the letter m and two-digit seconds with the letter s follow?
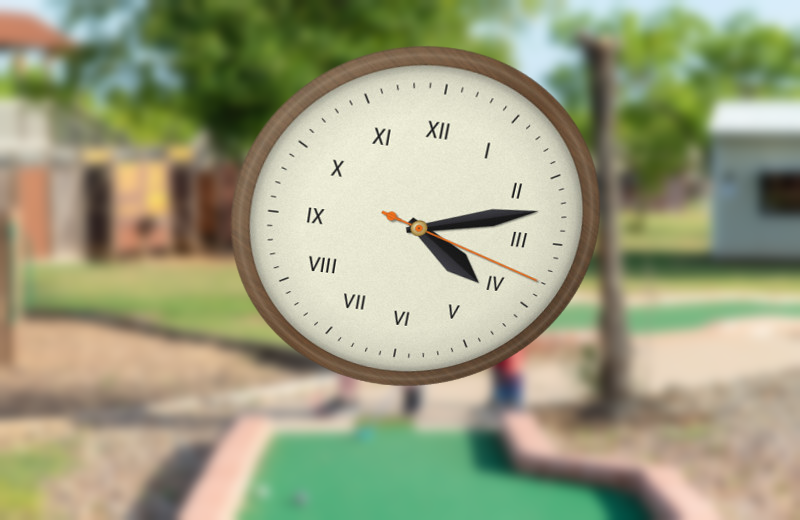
4h12m18s
